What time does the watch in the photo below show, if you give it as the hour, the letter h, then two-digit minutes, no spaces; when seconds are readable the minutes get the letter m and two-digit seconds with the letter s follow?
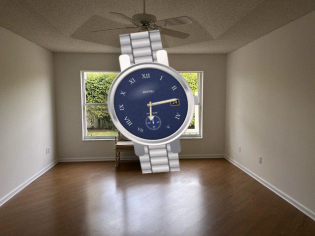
6h14
